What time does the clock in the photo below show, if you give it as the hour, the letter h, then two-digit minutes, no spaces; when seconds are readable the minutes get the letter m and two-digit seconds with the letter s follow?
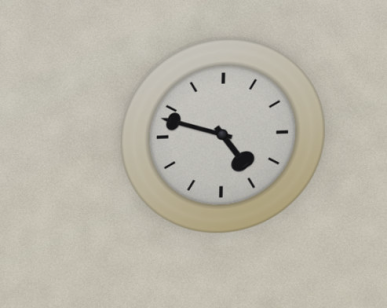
4h48
